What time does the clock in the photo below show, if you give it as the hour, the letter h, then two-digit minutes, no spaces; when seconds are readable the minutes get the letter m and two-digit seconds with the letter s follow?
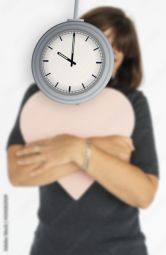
10h00
